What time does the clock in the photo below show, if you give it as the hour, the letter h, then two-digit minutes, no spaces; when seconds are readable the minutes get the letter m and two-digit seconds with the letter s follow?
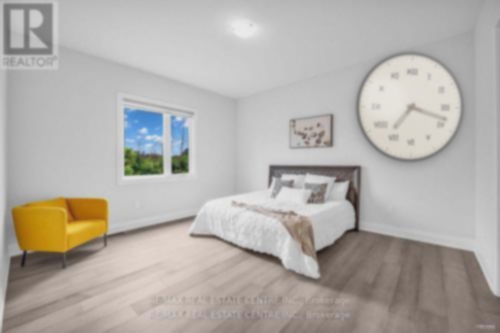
7h18
